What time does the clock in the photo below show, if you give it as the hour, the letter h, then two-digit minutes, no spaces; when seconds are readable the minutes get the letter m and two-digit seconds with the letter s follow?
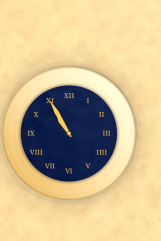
10h55
